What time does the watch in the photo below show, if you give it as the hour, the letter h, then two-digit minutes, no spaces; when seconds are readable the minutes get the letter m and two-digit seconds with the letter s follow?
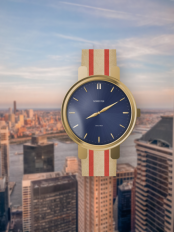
8h10
